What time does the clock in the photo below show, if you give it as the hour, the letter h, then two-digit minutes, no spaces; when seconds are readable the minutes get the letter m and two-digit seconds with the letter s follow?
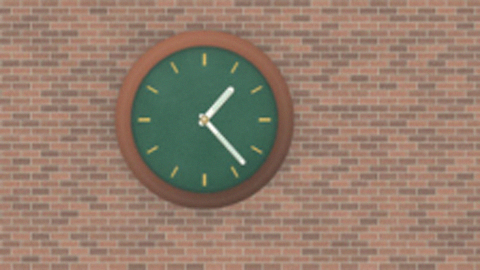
1h23
